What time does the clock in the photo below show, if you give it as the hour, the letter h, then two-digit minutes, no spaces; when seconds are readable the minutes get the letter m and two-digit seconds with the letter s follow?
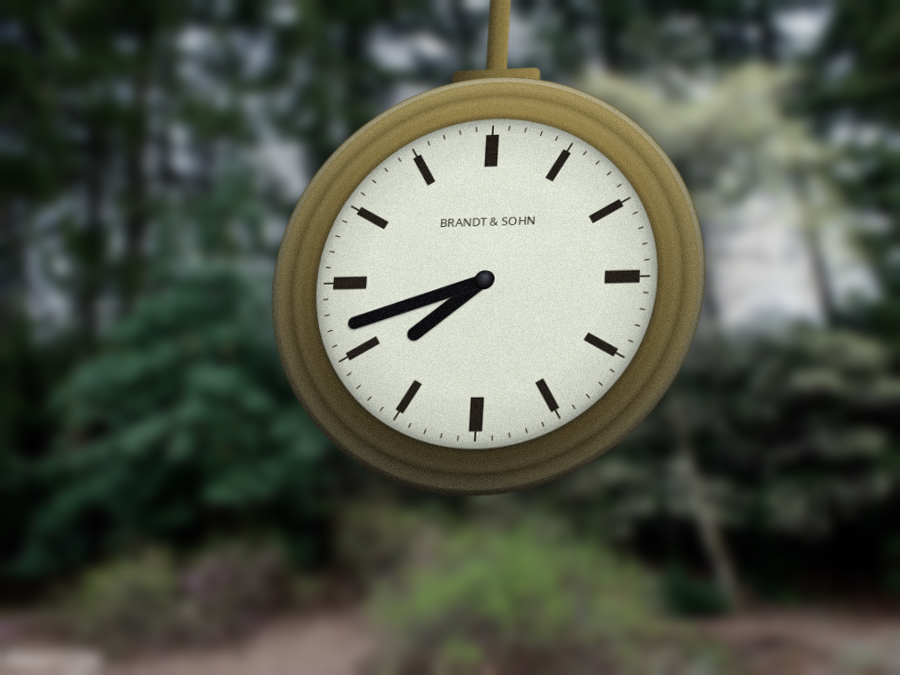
7h42
